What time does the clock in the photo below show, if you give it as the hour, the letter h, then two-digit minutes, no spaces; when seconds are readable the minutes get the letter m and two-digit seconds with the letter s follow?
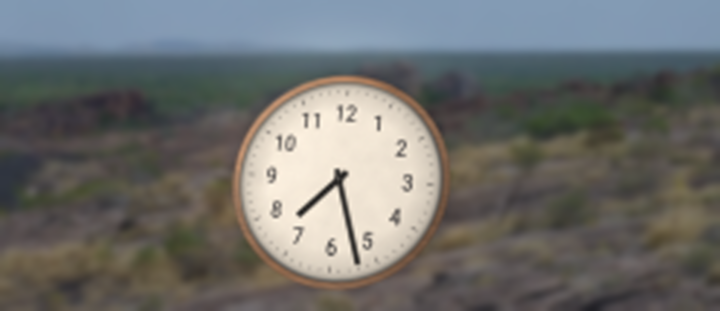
7h27
